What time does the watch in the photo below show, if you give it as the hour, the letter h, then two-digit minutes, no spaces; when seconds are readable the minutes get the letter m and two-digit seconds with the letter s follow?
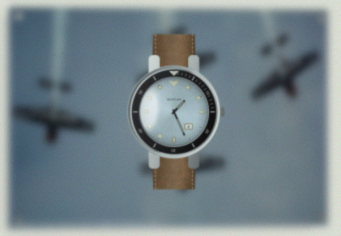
1h26
